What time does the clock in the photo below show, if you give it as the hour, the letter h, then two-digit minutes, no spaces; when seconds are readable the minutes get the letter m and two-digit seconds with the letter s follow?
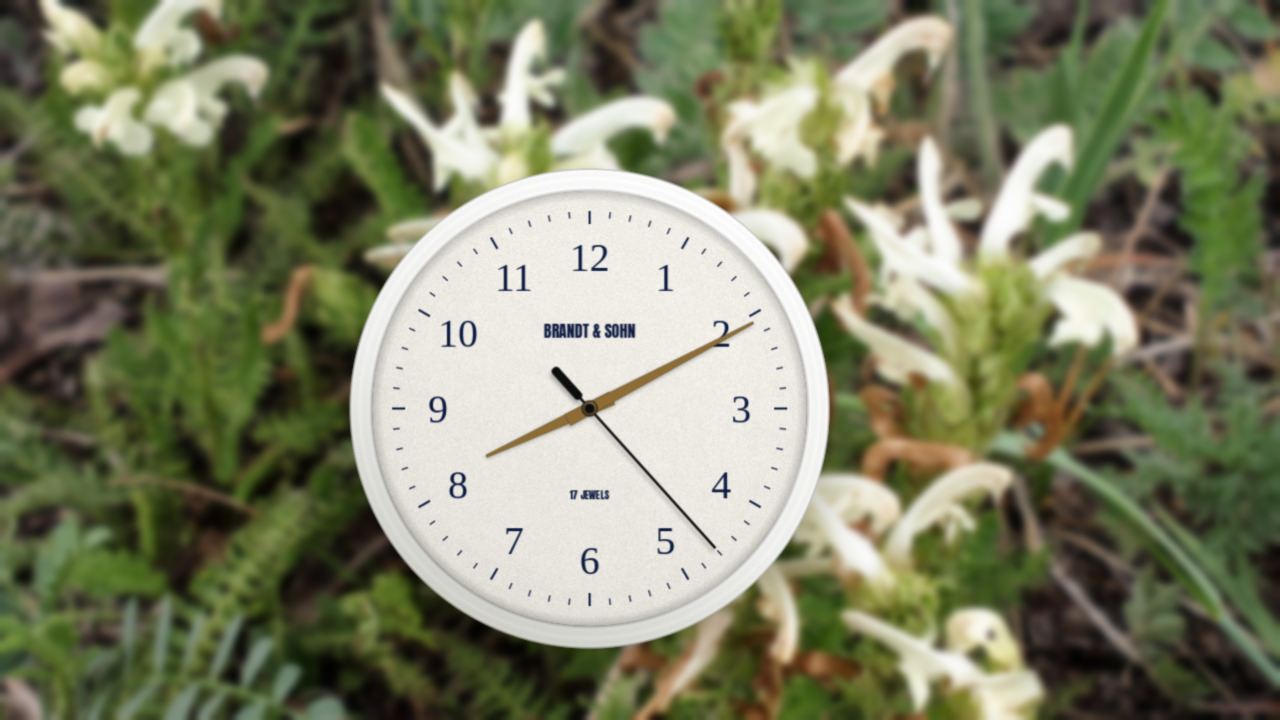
8h10m23s
